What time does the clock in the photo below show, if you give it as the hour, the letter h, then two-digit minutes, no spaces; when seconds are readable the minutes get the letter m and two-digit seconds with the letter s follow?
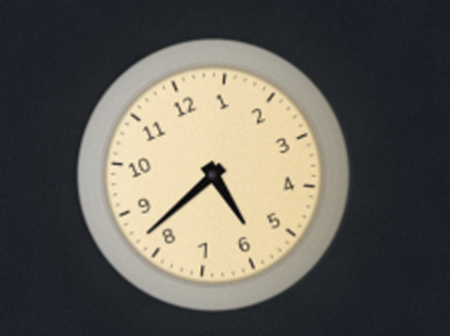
5h42
